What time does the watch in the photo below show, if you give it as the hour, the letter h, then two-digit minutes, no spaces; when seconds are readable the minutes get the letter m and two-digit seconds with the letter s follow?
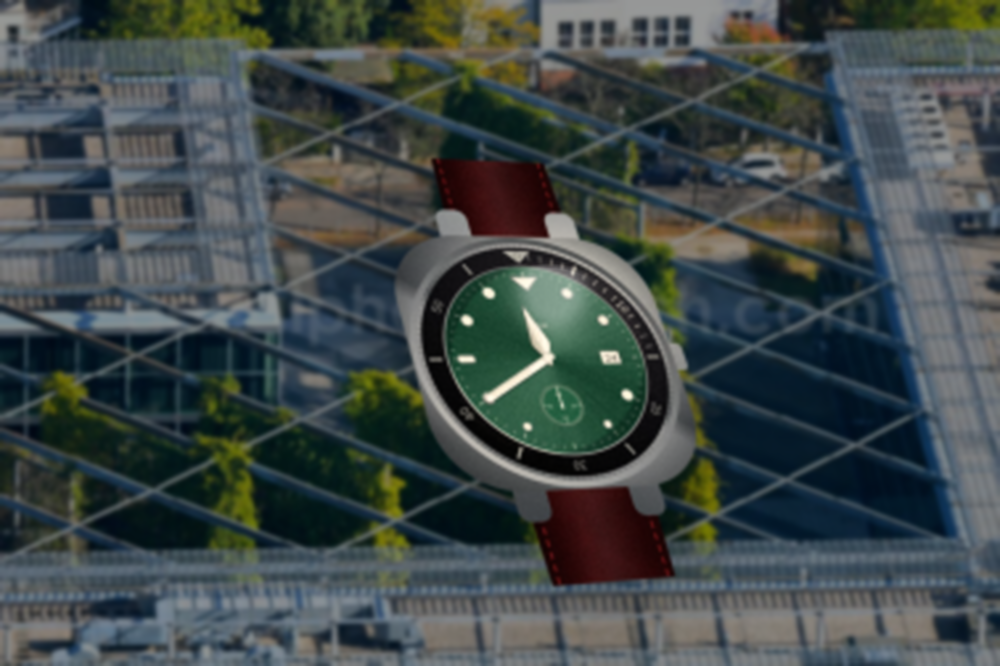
11h40
